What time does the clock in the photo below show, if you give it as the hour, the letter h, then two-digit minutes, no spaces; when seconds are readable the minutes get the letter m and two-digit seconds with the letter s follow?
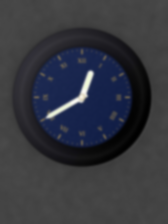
12h40
